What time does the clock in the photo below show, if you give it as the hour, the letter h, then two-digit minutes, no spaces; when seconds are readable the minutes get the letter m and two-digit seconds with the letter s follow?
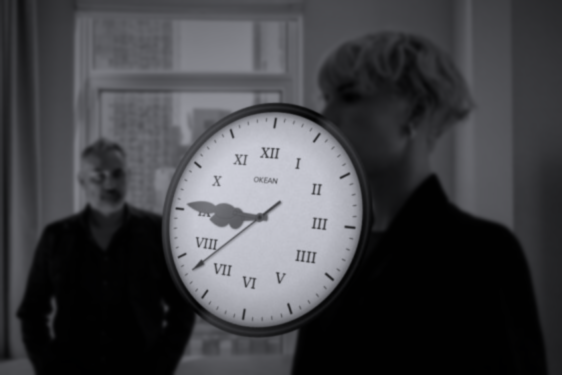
8h45m38s
